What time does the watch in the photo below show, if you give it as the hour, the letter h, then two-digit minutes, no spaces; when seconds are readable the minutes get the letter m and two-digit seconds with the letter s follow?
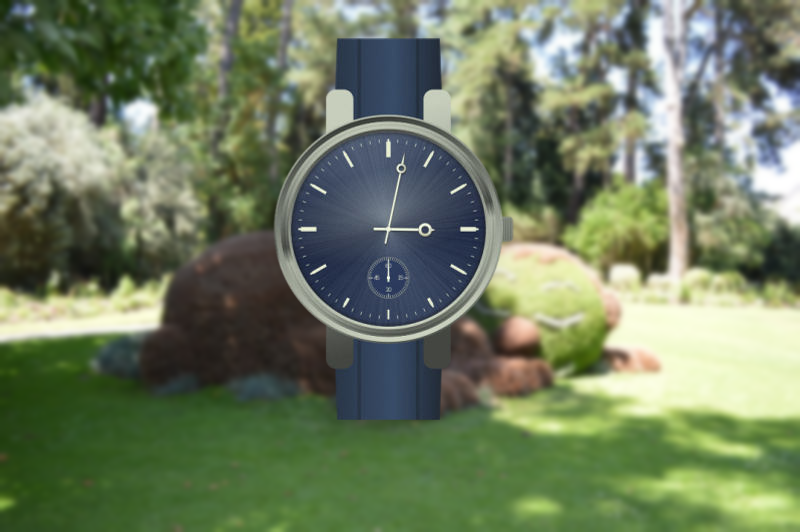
3h02
